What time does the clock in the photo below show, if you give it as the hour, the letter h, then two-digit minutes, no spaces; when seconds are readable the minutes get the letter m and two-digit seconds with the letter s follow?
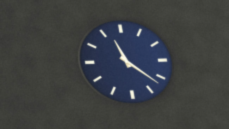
11h22
